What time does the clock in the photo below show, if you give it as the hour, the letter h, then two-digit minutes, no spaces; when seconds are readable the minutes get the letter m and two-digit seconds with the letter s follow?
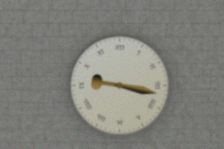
9h17
